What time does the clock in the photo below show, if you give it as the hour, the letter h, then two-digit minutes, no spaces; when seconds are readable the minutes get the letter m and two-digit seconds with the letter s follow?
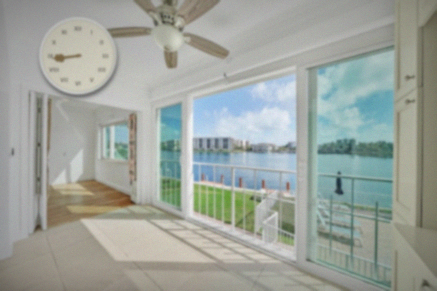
8h44
